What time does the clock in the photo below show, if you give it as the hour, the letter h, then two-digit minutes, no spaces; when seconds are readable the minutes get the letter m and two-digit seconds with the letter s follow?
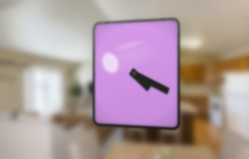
4h19
